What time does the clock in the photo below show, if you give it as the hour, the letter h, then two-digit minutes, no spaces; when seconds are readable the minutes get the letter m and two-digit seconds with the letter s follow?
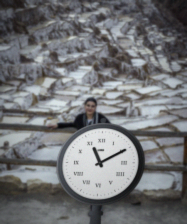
11h10
